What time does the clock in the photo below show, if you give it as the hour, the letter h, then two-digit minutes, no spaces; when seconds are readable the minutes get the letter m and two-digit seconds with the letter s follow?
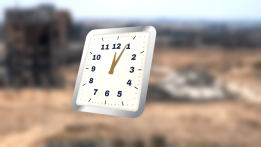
12h04
